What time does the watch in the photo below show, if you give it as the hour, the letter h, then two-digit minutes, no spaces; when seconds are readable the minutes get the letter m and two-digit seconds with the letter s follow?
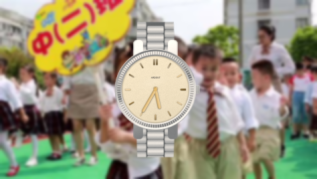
5h35
